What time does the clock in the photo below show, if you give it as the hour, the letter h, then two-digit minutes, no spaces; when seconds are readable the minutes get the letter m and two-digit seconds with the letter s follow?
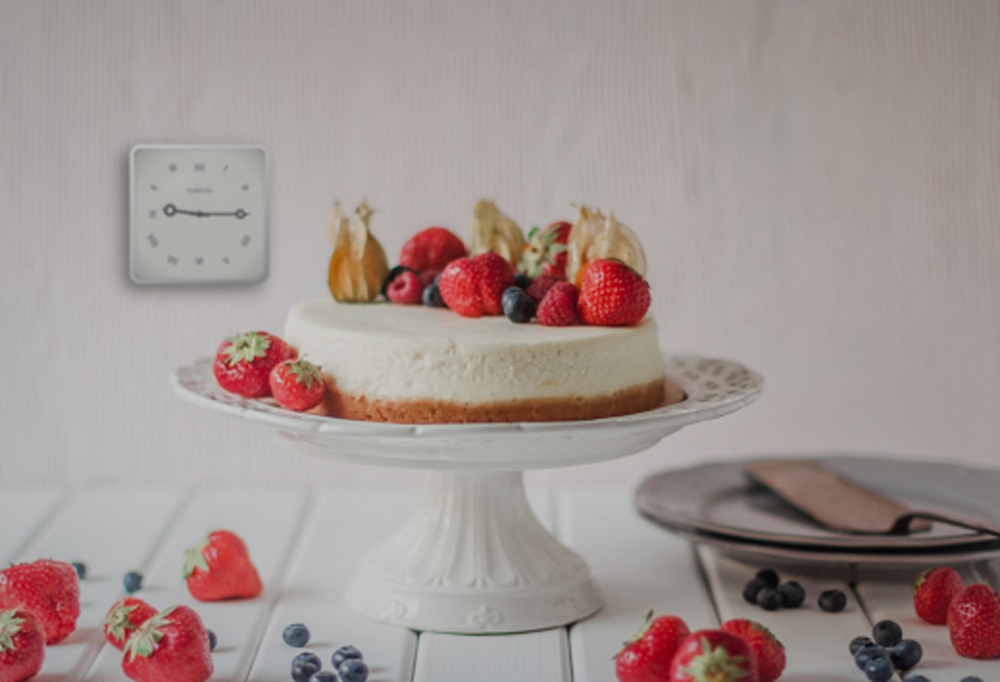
9h15
